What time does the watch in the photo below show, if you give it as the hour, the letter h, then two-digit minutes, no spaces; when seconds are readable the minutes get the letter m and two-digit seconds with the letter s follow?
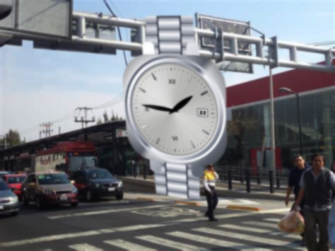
1h46
